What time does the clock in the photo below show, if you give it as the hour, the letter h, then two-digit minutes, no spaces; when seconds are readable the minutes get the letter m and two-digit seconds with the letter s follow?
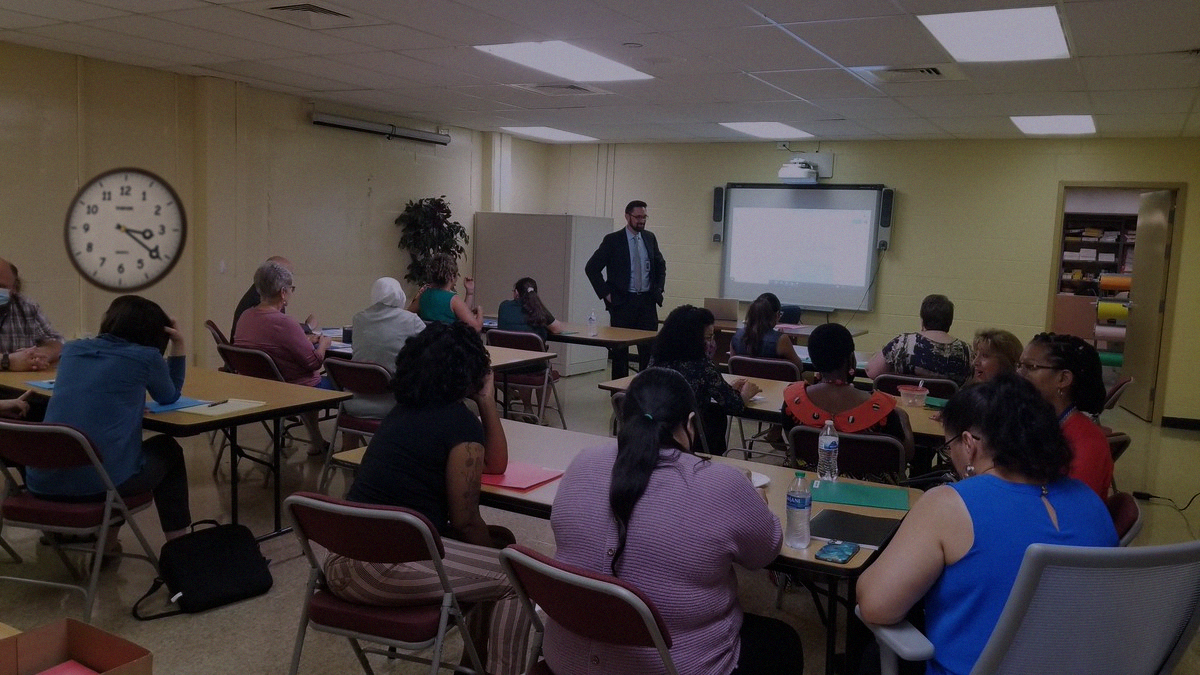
3h21
